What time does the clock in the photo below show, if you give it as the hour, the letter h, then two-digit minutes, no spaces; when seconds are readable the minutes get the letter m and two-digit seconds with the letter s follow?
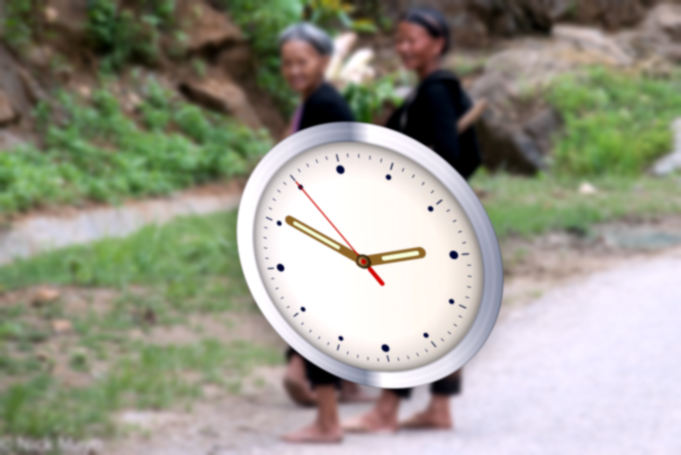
2h50m55s
